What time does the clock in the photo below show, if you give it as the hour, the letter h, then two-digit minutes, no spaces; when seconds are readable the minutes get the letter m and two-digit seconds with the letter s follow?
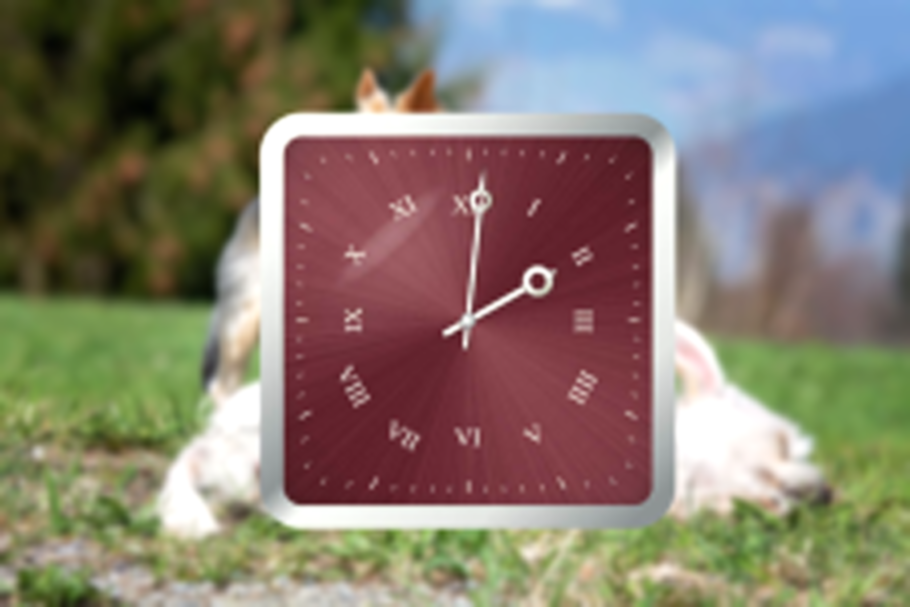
2h01
